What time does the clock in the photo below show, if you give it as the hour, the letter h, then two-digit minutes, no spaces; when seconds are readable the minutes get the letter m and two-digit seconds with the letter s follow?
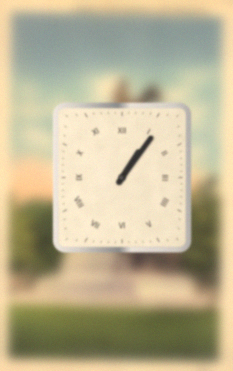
1h06
